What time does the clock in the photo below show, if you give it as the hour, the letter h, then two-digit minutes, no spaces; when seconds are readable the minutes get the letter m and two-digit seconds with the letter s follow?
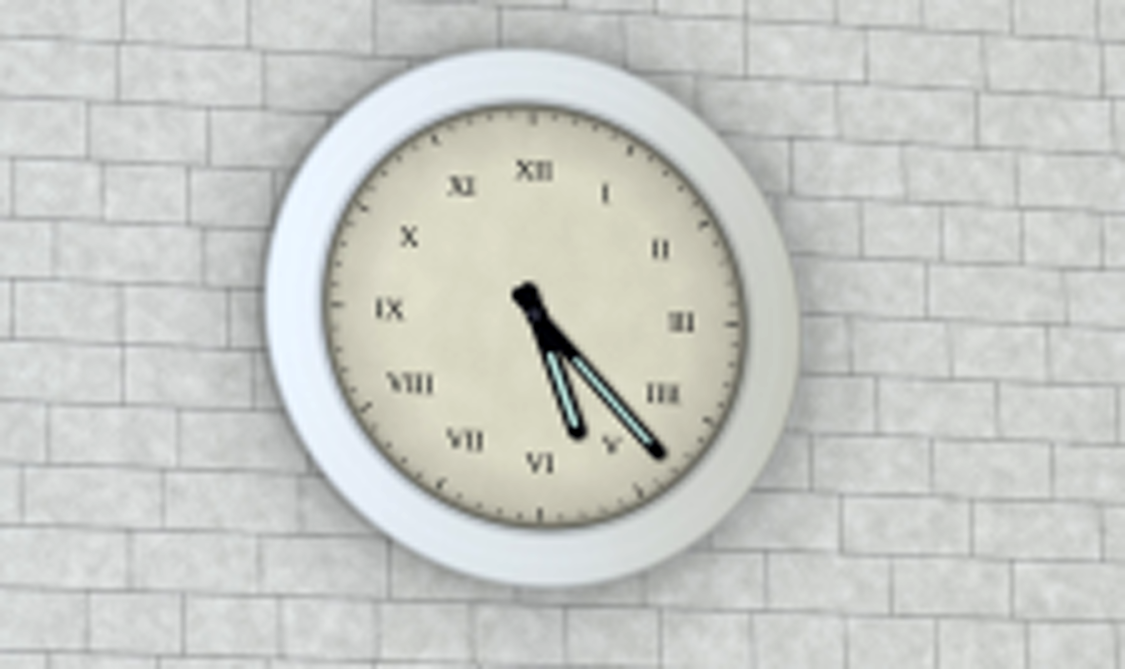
5h23
